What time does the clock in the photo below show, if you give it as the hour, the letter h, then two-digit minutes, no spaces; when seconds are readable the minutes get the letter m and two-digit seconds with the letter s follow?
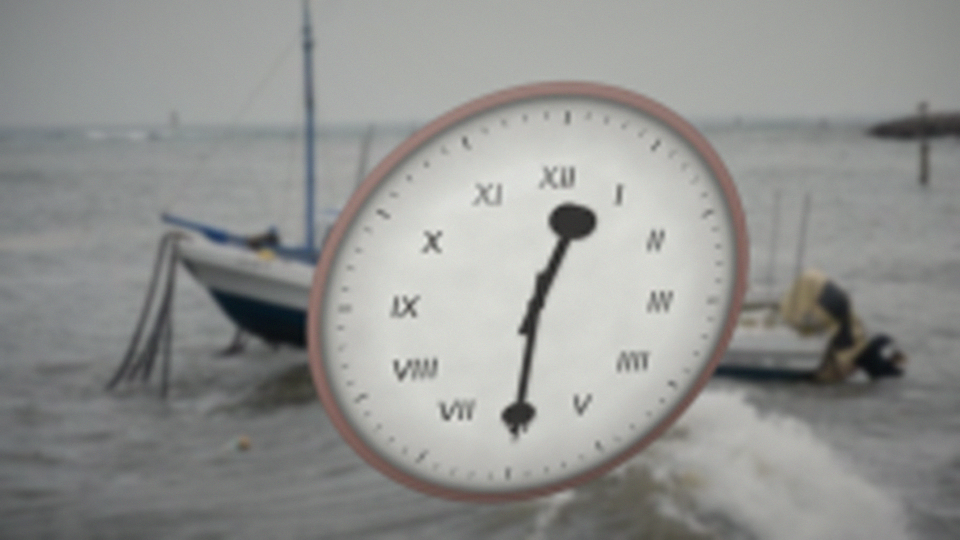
12h30
